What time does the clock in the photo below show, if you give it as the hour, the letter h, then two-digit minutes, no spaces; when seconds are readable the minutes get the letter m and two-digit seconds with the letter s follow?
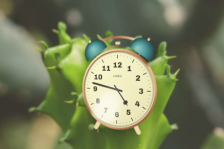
4h47
